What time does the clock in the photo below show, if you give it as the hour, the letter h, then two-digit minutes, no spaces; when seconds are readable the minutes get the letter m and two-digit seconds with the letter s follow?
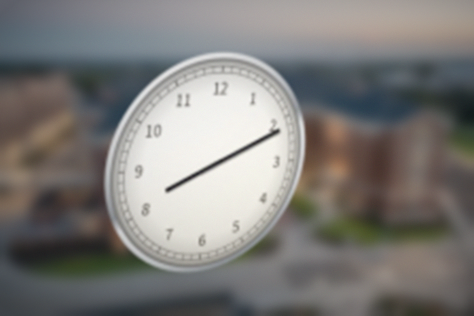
8h11
